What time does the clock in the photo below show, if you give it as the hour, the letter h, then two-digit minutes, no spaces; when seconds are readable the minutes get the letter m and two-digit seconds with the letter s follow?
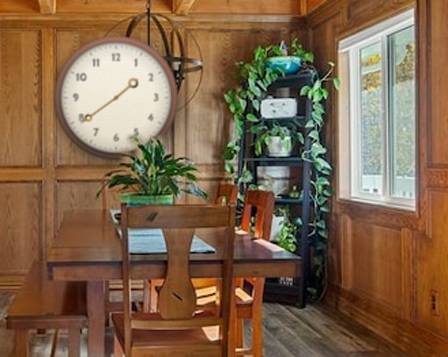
1h39
